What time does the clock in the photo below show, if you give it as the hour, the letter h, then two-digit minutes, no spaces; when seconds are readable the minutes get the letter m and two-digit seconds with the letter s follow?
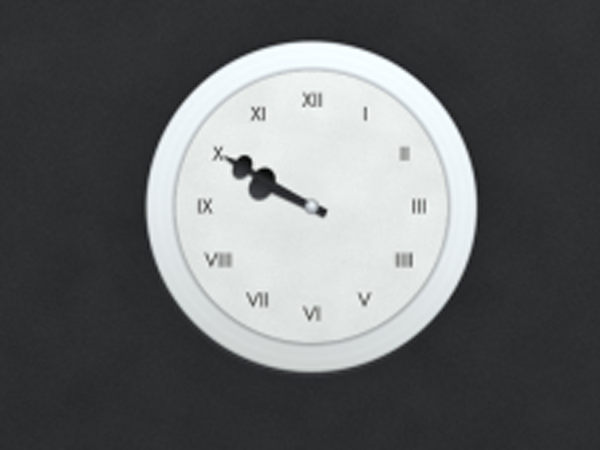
9h50
